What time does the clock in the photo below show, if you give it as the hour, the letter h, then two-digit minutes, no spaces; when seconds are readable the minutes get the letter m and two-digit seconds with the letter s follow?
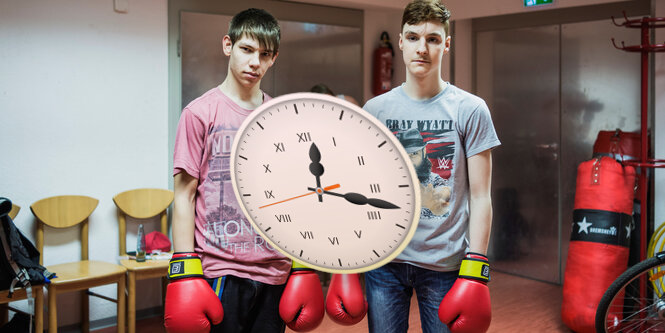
12h17m43s
